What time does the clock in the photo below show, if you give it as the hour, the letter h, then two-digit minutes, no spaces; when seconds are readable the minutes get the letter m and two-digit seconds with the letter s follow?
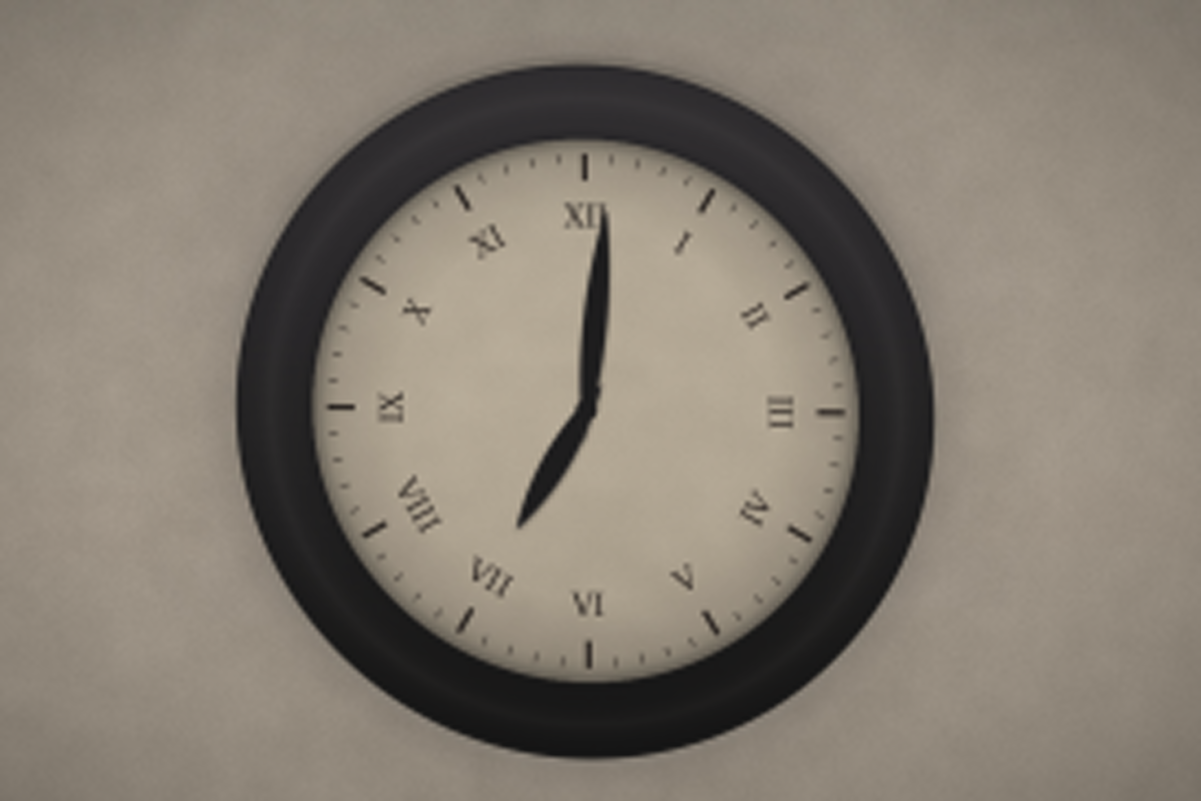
7h01
